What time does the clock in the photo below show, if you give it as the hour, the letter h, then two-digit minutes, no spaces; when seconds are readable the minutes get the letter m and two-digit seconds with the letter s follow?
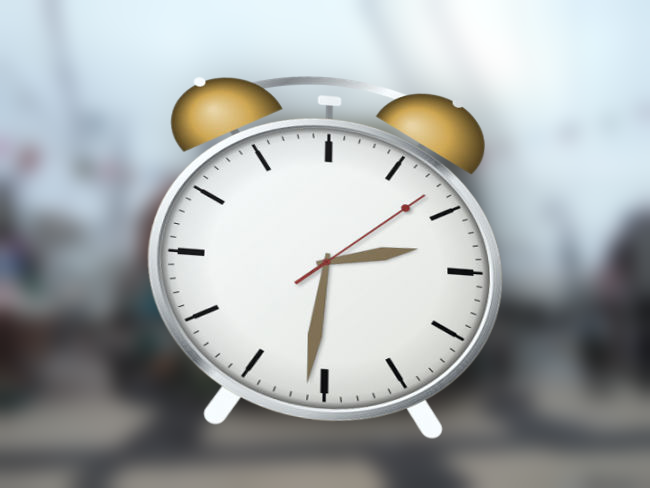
2h31m08s
